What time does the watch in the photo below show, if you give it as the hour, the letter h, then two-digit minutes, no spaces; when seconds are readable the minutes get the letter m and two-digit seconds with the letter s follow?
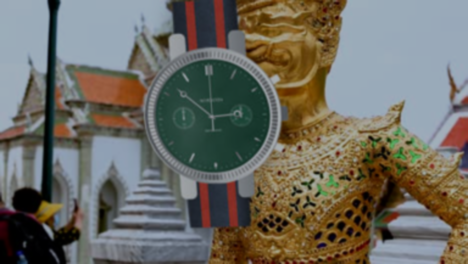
2h52
